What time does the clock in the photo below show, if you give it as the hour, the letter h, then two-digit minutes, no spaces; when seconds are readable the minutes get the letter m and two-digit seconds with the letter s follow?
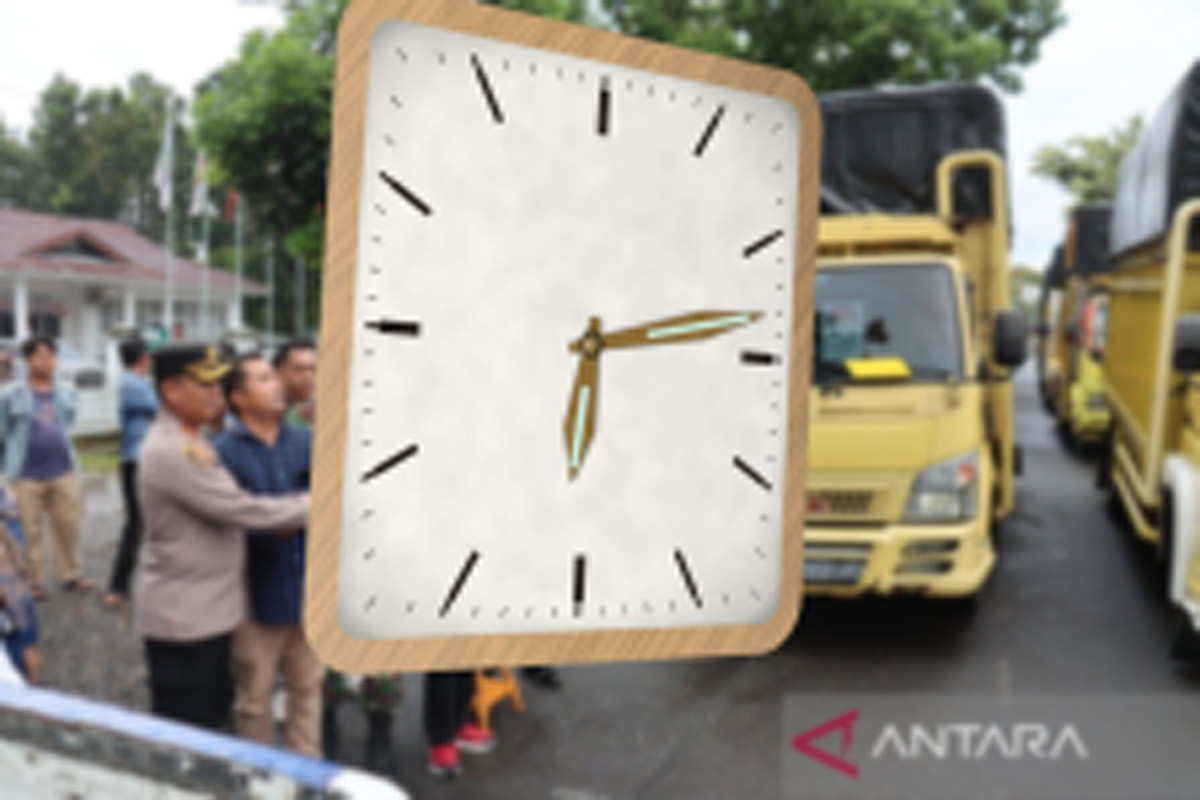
6h13
